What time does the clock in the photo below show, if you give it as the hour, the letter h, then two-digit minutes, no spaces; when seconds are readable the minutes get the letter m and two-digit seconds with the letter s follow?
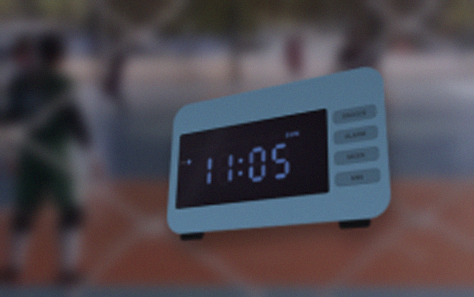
11h05
